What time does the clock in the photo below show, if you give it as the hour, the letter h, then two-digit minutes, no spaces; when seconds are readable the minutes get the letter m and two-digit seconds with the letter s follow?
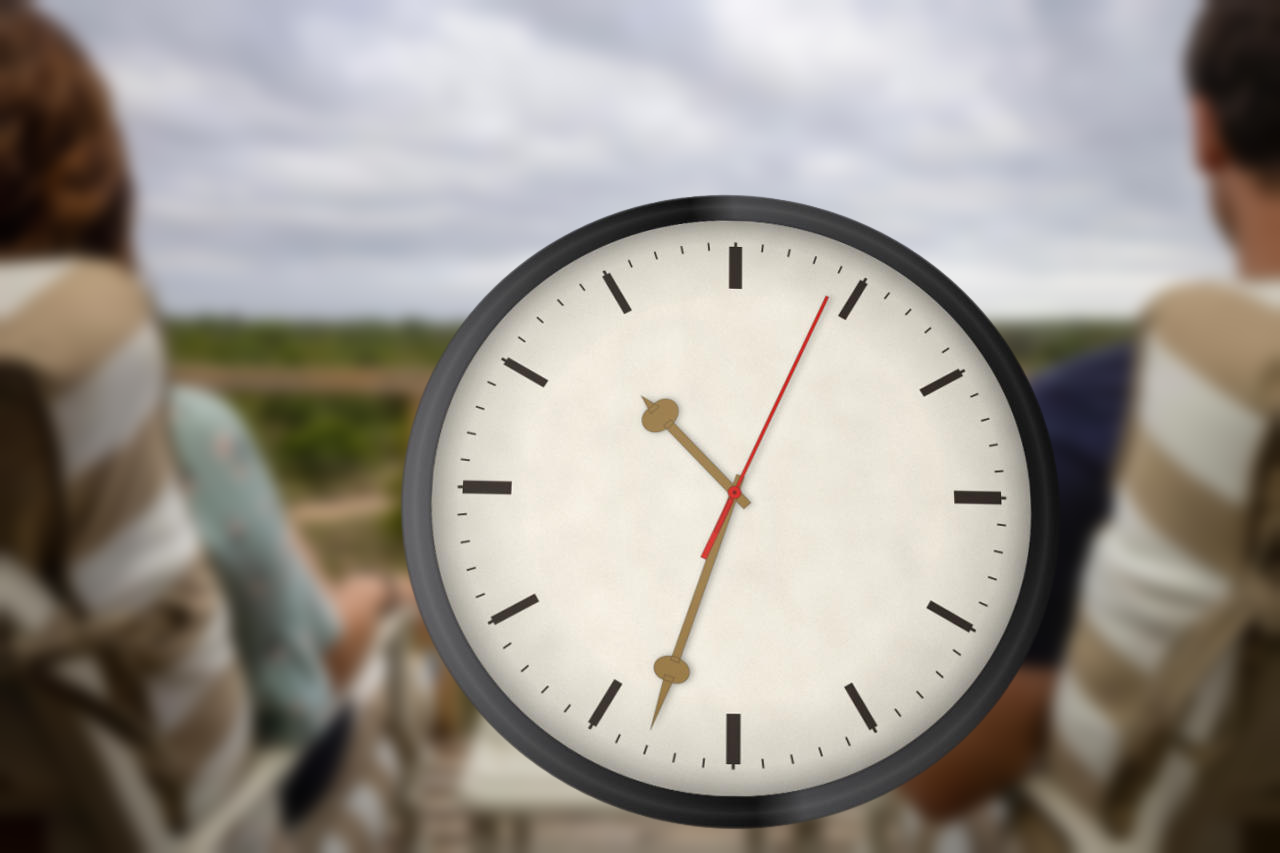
10h33m04s
